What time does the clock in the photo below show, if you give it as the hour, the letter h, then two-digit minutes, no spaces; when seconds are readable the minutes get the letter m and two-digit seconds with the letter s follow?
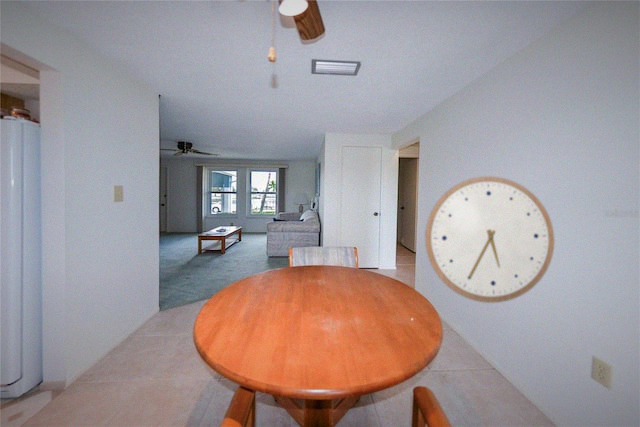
5h35
